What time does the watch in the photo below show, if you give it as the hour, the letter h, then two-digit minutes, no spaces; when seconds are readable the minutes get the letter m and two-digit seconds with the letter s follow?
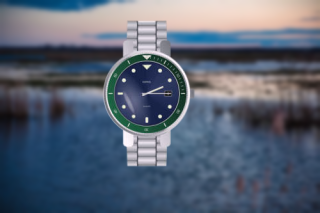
2h15
